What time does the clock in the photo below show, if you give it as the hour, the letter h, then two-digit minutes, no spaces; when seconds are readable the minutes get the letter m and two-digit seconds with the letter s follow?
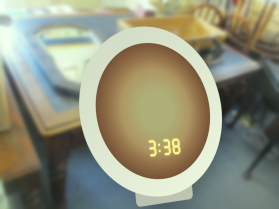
3h38
